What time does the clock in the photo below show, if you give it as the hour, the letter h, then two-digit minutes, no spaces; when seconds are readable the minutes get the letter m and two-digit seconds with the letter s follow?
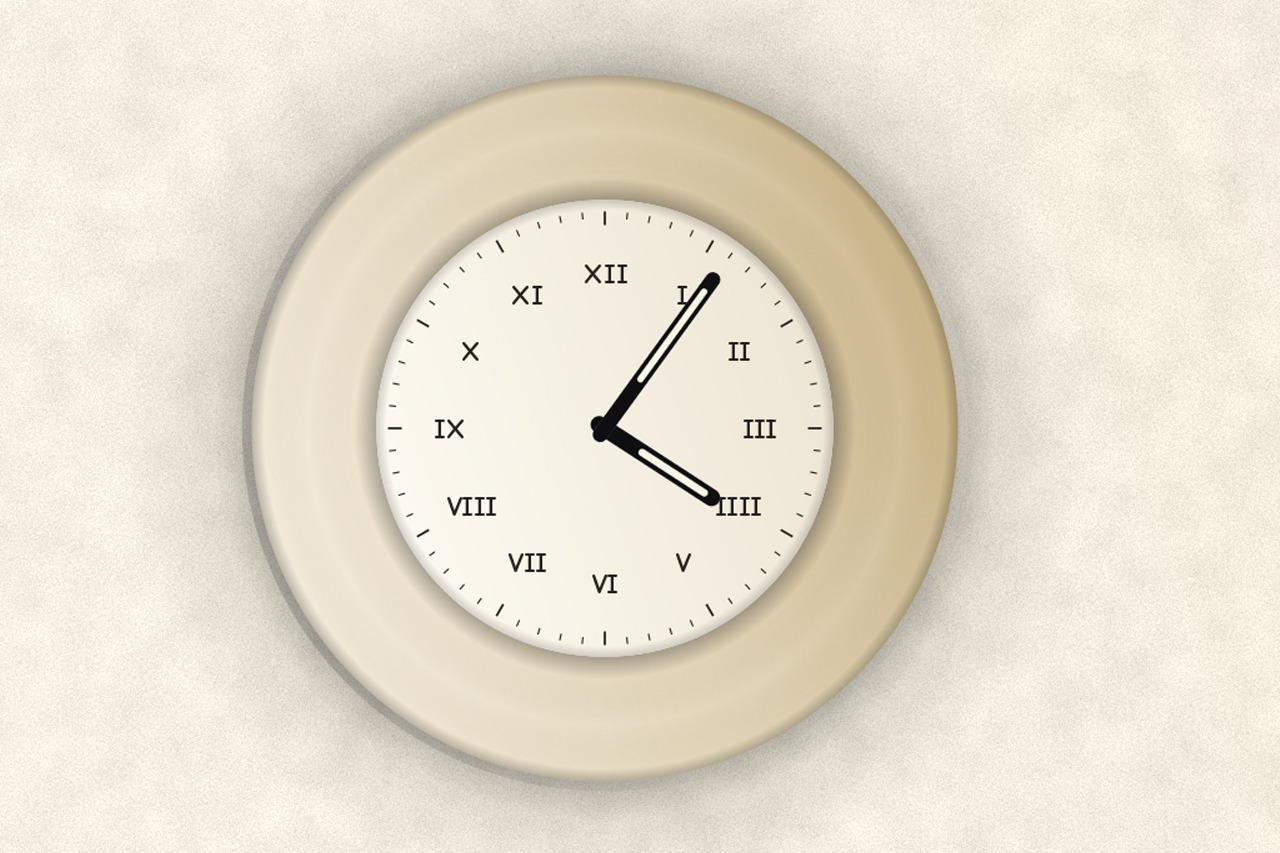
4h06
